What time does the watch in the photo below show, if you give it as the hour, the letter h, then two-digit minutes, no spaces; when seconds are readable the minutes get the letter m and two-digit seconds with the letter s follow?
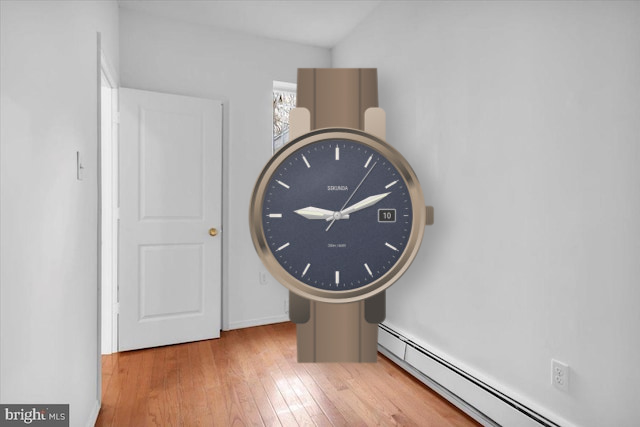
9h11m06s
